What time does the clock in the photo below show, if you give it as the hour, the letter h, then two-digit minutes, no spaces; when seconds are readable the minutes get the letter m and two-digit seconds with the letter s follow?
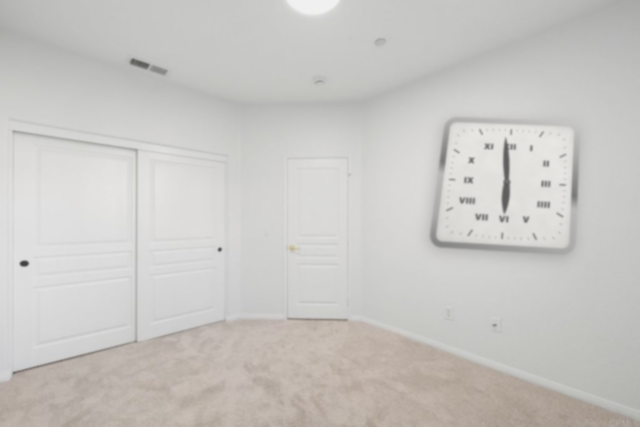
5h59
